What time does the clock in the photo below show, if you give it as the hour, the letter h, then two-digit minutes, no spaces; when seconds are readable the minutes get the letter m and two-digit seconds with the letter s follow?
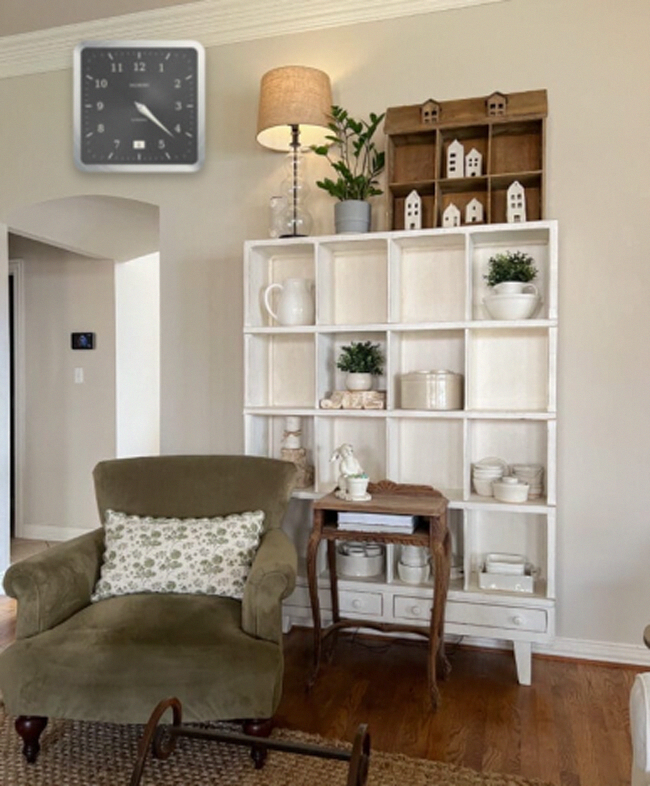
4h22
